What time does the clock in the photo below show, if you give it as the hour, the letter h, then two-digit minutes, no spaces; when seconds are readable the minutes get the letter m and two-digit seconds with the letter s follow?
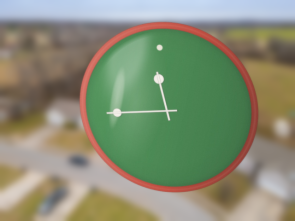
11h45
